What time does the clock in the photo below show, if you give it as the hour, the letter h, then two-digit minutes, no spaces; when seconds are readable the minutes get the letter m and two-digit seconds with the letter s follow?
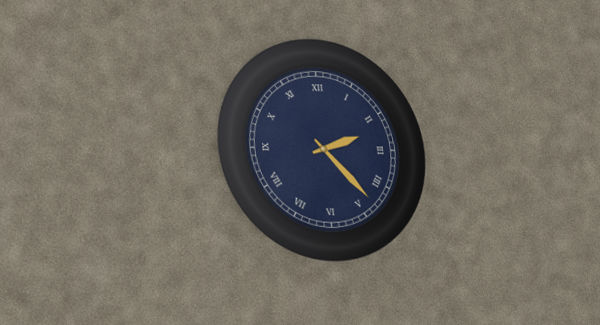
2h23
